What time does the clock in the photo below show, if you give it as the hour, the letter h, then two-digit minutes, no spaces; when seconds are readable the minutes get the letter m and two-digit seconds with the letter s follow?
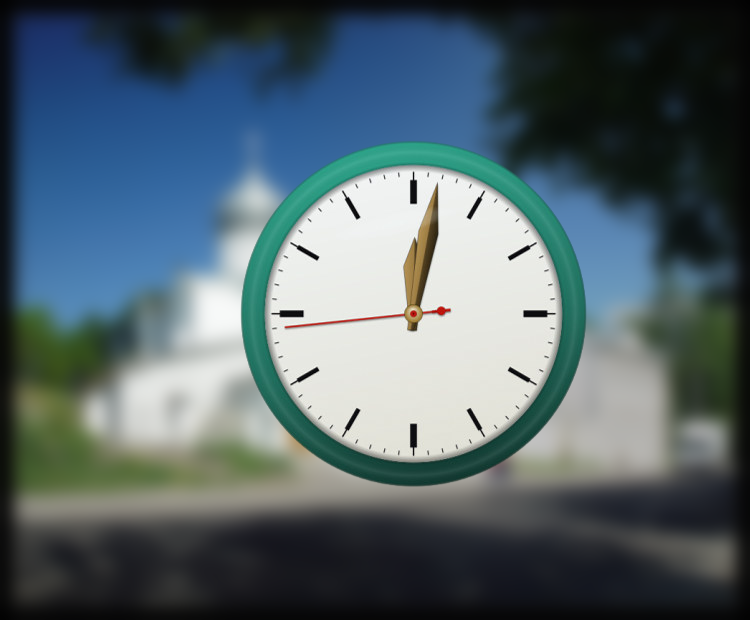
12h01m44s
